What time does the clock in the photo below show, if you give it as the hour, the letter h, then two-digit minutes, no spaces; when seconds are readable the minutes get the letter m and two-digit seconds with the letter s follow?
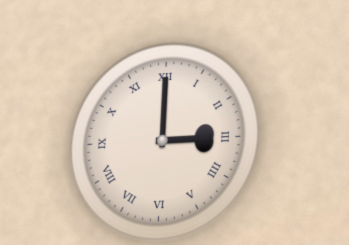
3h00
